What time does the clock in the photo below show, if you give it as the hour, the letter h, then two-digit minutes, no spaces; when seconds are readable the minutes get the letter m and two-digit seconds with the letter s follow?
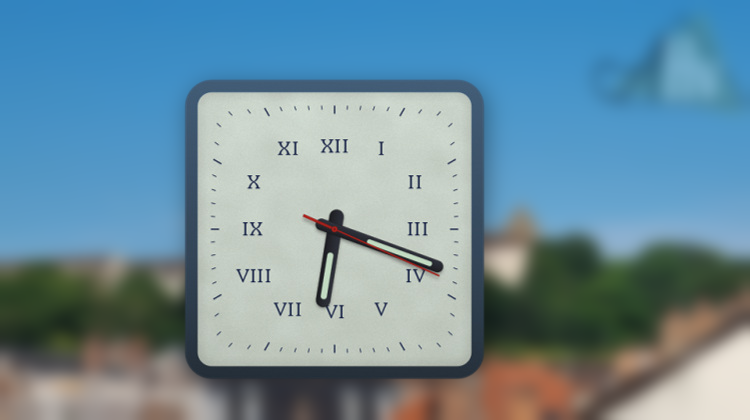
6h18m19s
